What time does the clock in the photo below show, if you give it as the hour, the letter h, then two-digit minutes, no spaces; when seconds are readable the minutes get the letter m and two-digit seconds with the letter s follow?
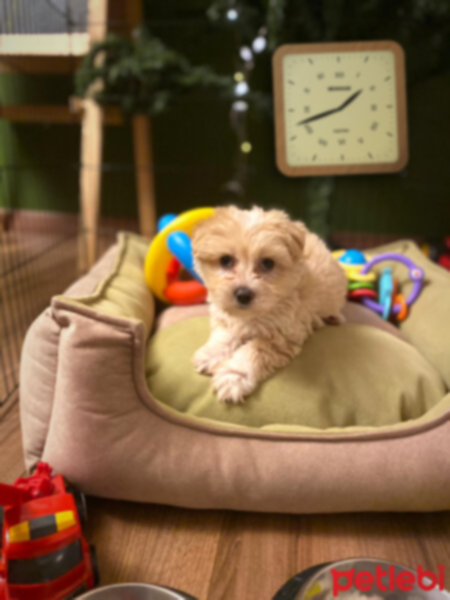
1h42
